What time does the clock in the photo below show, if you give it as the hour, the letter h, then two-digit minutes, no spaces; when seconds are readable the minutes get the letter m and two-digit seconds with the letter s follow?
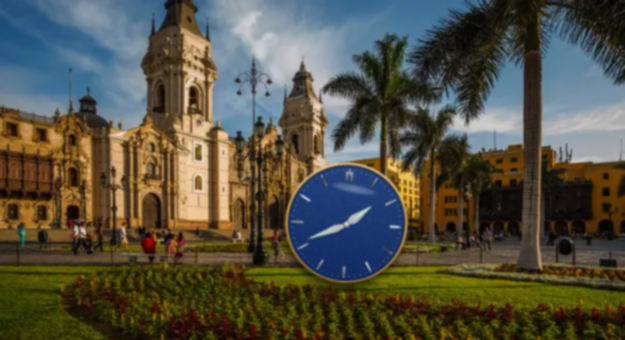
1h41
